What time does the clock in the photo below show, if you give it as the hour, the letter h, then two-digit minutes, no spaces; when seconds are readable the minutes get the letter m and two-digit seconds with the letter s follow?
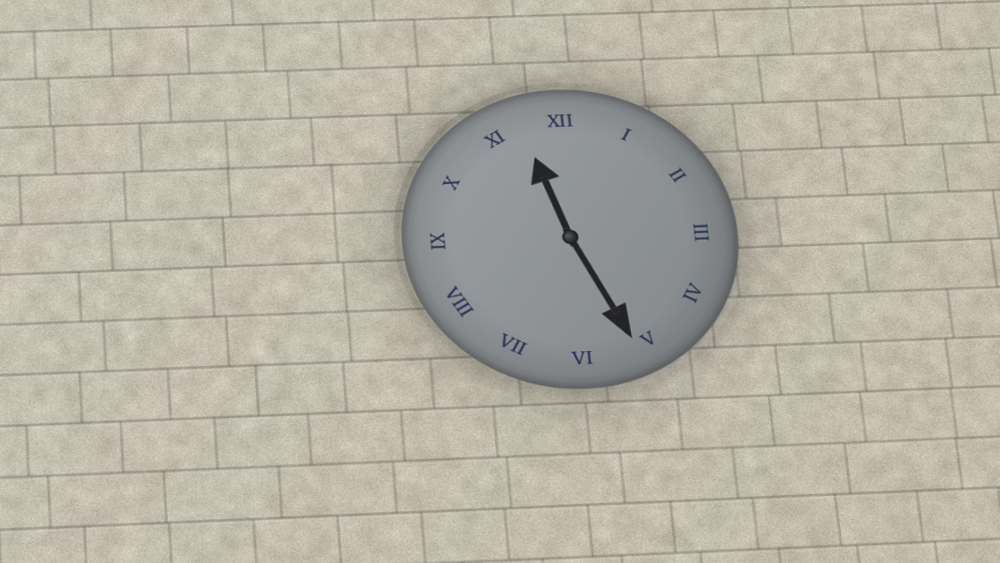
11h26
